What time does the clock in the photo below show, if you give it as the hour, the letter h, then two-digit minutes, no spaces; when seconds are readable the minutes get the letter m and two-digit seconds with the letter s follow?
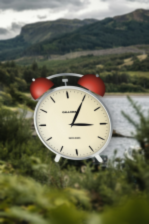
3h05
